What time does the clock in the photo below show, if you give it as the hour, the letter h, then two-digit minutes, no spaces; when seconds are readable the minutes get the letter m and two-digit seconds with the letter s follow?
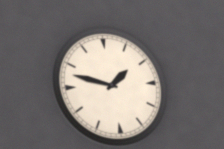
1h48
